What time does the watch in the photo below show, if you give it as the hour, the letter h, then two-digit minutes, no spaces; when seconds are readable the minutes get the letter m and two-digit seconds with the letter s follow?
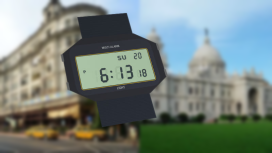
6h13m18s
